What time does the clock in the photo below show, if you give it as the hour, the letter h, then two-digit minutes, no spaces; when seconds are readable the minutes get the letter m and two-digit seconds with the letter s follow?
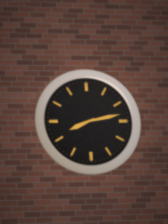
8h13
